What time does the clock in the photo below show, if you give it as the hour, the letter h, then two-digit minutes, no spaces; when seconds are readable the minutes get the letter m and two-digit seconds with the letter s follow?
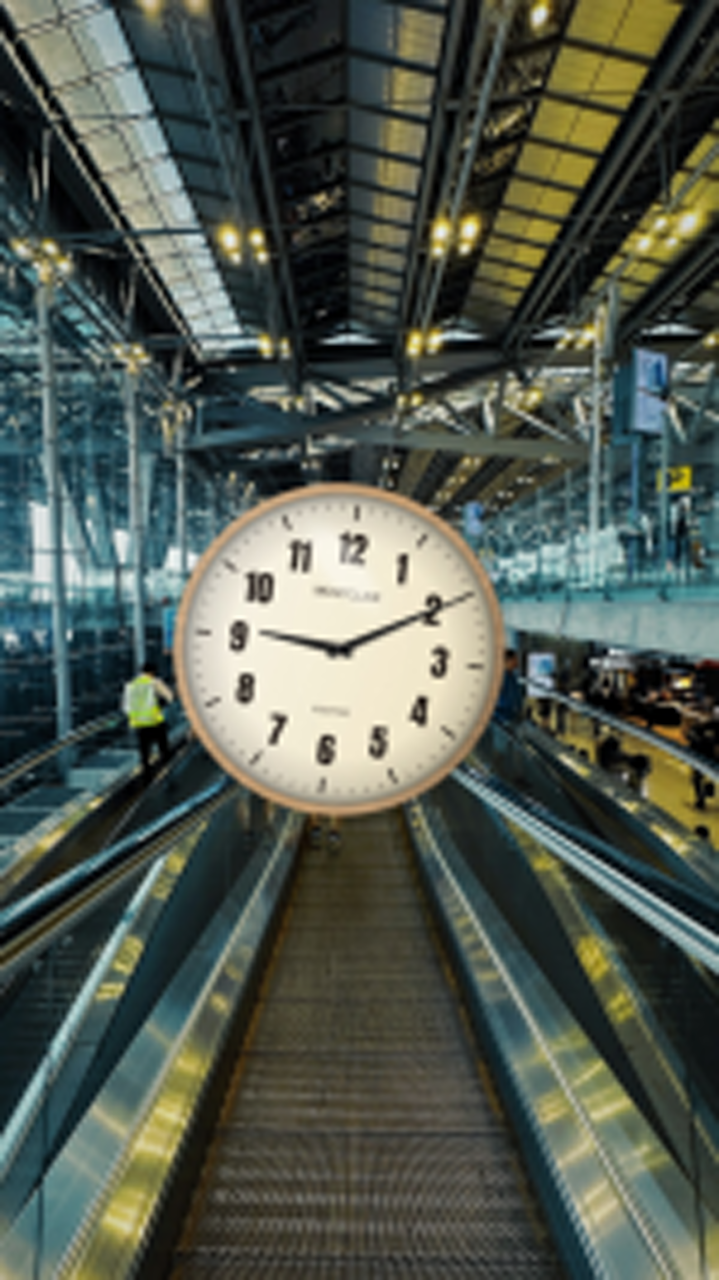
9h10
